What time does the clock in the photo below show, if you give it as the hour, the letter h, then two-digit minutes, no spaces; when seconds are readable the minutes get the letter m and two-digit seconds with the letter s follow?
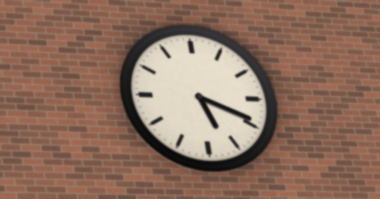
5h19
